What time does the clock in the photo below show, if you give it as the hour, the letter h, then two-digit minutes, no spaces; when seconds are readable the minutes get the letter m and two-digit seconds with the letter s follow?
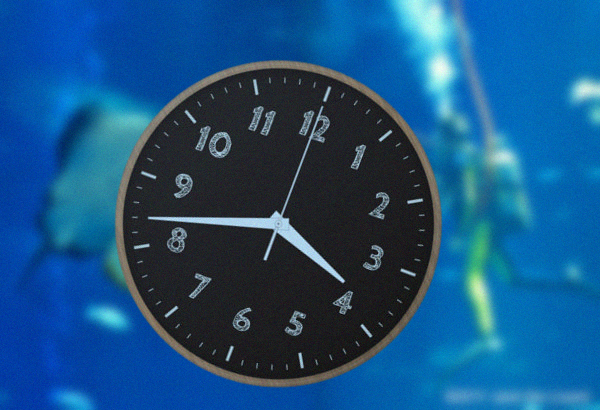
3h42m00s
